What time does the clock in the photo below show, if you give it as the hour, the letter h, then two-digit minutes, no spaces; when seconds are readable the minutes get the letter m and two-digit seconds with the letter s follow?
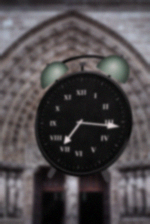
7h16
